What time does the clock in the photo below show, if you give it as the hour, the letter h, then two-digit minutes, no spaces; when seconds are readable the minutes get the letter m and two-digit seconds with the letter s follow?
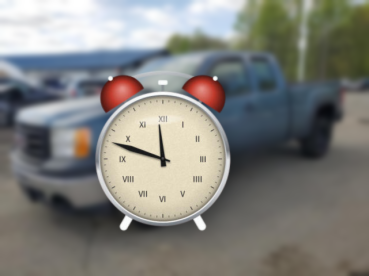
11h48
